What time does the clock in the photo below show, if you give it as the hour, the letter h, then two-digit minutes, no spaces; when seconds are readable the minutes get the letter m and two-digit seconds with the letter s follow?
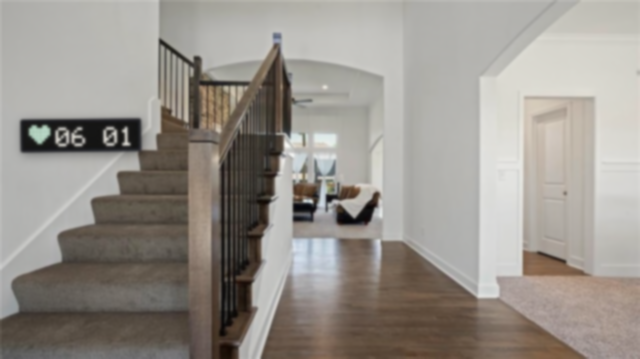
6h01
